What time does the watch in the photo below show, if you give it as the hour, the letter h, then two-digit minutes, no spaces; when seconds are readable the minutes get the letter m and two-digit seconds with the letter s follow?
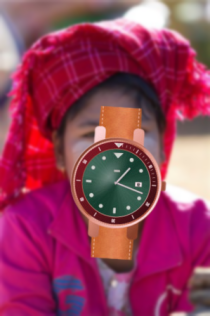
1h18
